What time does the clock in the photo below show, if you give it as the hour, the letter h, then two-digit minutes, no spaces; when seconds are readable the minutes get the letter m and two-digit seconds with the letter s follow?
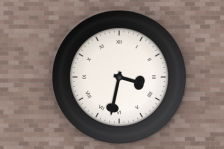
3h32
